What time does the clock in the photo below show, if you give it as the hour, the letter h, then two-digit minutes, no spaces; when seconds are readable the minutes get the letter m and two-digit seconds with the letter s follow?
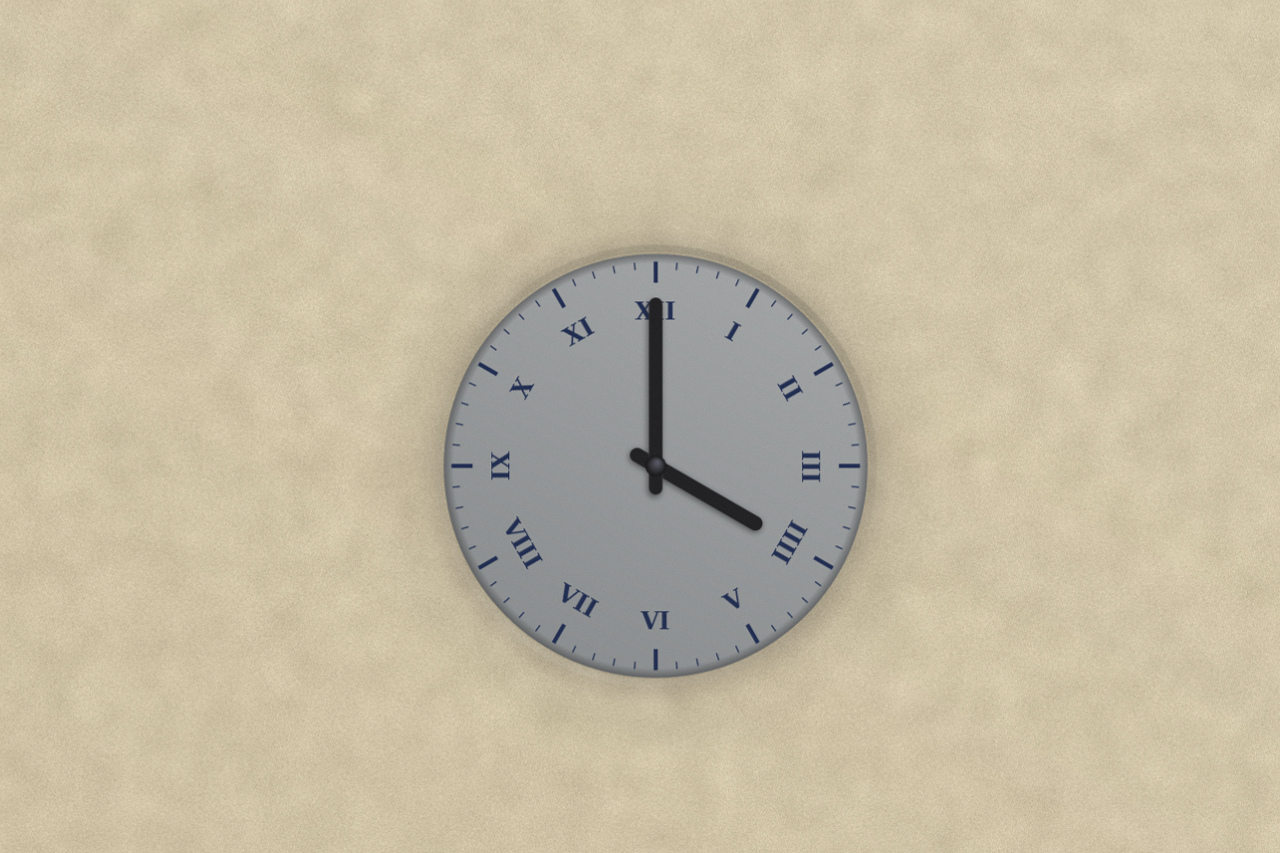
4h00
